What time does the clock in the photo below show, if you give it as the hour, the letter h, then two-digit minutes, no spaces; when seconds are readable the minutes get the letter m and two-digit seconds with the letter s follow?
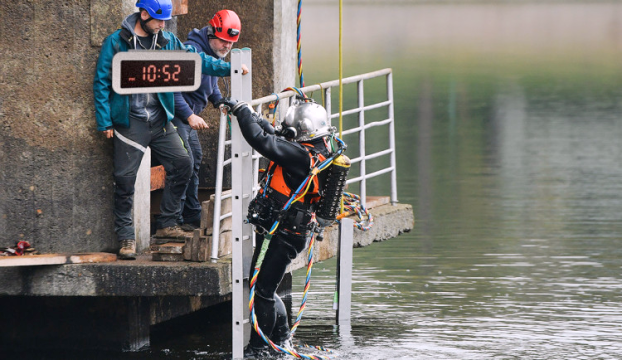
10h52
